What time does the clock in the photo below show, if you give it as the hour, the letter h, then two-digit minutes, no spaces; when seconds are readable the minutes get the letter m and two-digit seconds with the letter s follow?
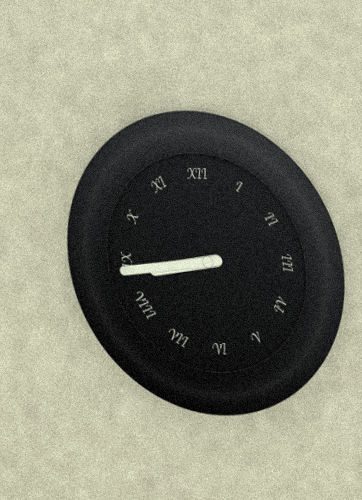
8h44
